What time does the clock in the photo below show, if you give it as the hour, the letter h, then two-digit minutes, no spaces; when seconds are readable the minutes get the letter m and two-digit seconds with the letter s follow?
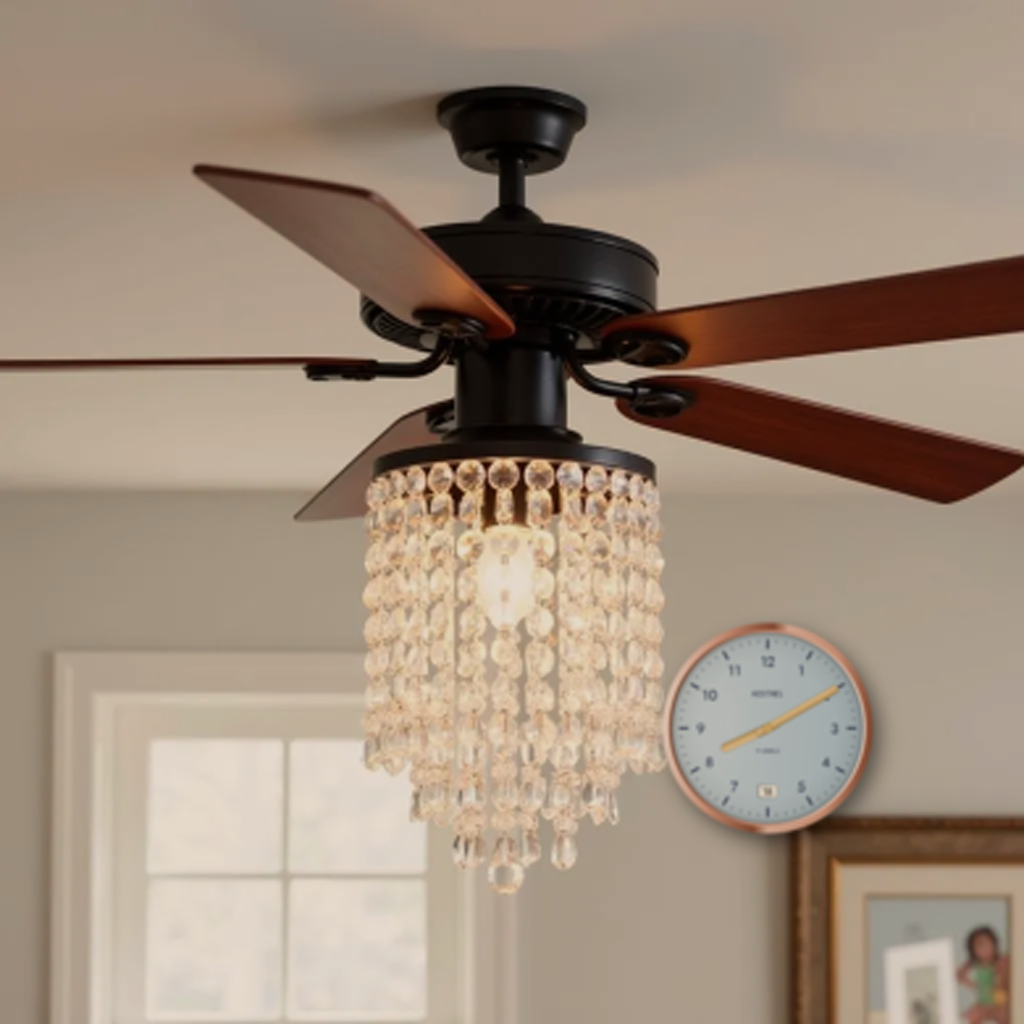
8h10
